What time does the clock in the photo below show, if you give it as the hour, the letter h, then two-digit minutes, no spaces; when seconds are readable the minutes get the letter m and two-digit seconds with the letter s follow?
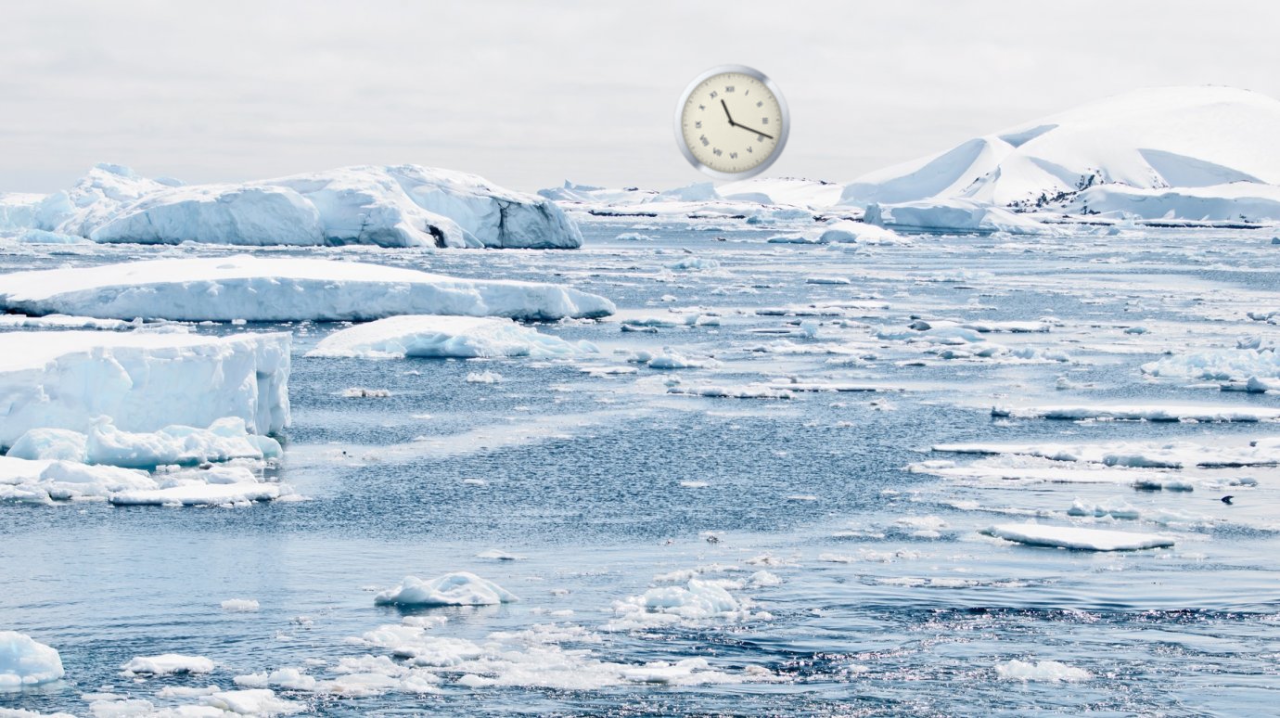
11h19
